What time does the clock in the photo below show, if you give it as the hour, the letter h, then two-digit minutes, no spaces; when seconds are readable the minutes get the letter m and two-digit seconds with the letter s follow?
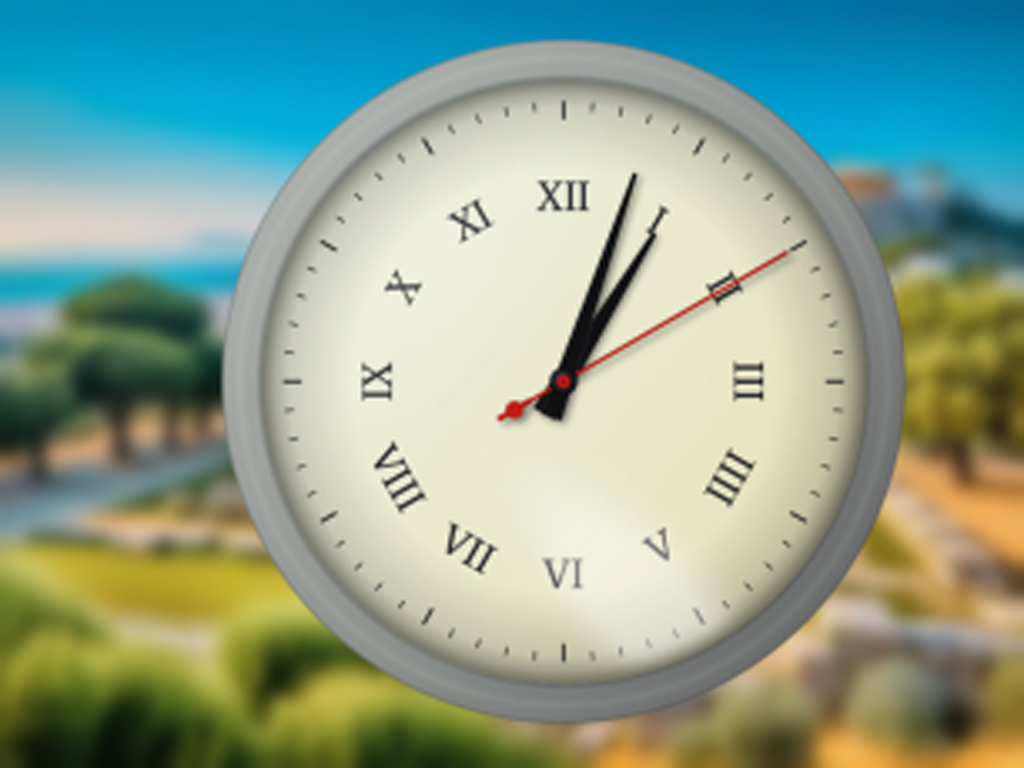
1h03m10s
